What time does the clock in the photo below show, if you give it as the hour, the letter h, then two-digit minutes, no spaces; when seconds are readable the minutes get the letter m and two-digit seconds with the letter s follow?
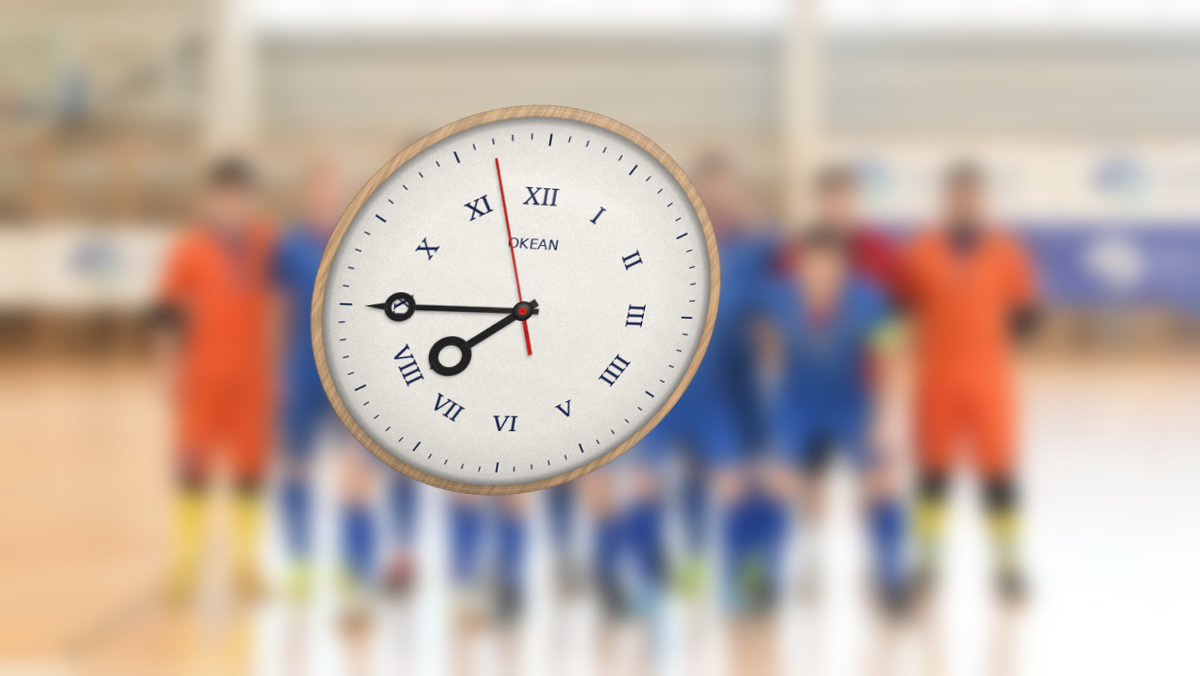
7h44m57s
